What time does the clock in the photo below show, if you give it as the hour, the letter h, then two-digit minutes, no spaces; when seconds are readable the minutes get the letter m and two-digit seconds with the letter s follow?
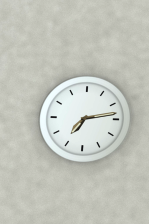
7h13
